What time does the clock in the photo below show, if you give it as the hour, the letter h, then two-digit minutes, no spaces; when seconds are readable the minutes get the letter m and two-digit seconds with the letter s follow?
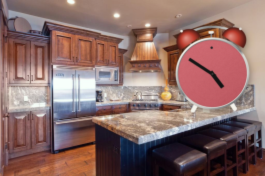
4h51
